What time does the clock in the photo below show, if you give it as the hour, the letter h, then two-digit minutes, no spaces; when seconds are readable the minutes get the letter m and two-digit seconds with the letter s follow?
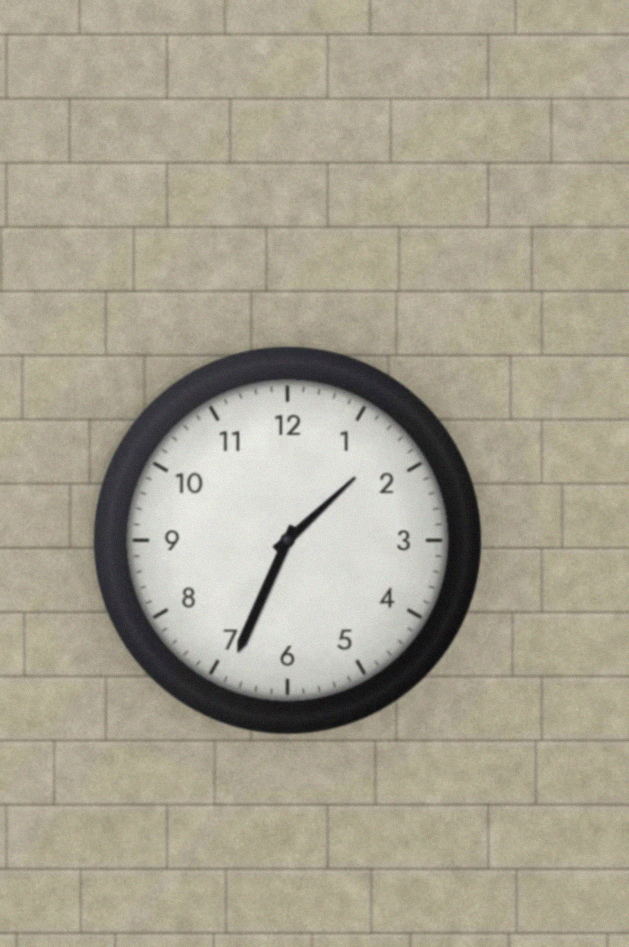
1h34
